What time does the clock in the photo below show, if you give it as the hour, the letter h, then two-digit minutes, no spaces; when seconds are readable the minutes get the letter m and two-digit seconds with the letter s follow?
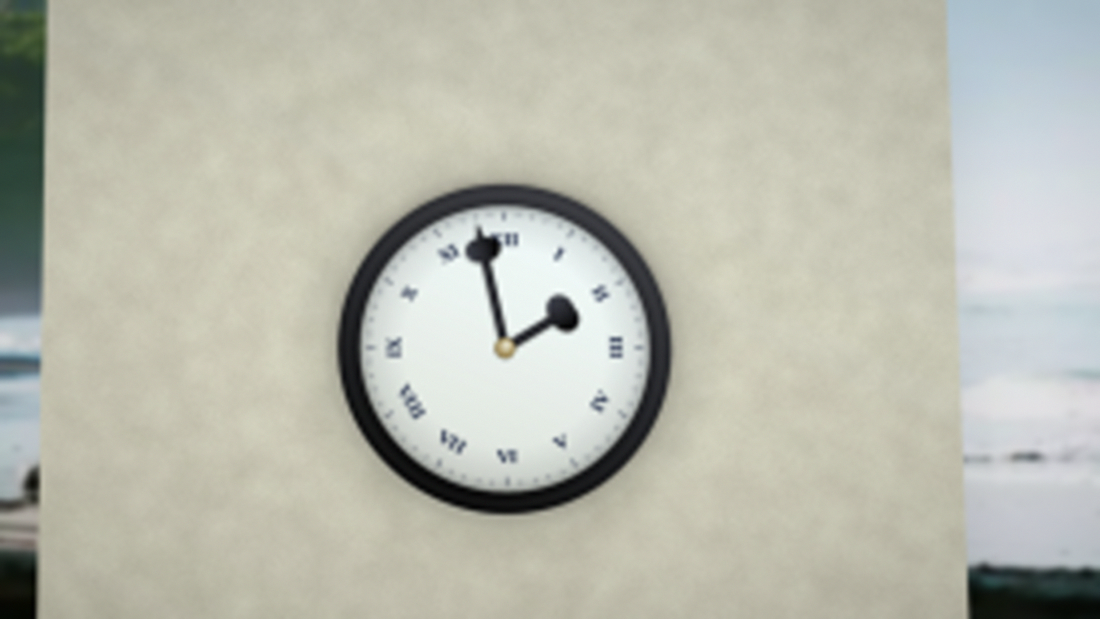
1h58
